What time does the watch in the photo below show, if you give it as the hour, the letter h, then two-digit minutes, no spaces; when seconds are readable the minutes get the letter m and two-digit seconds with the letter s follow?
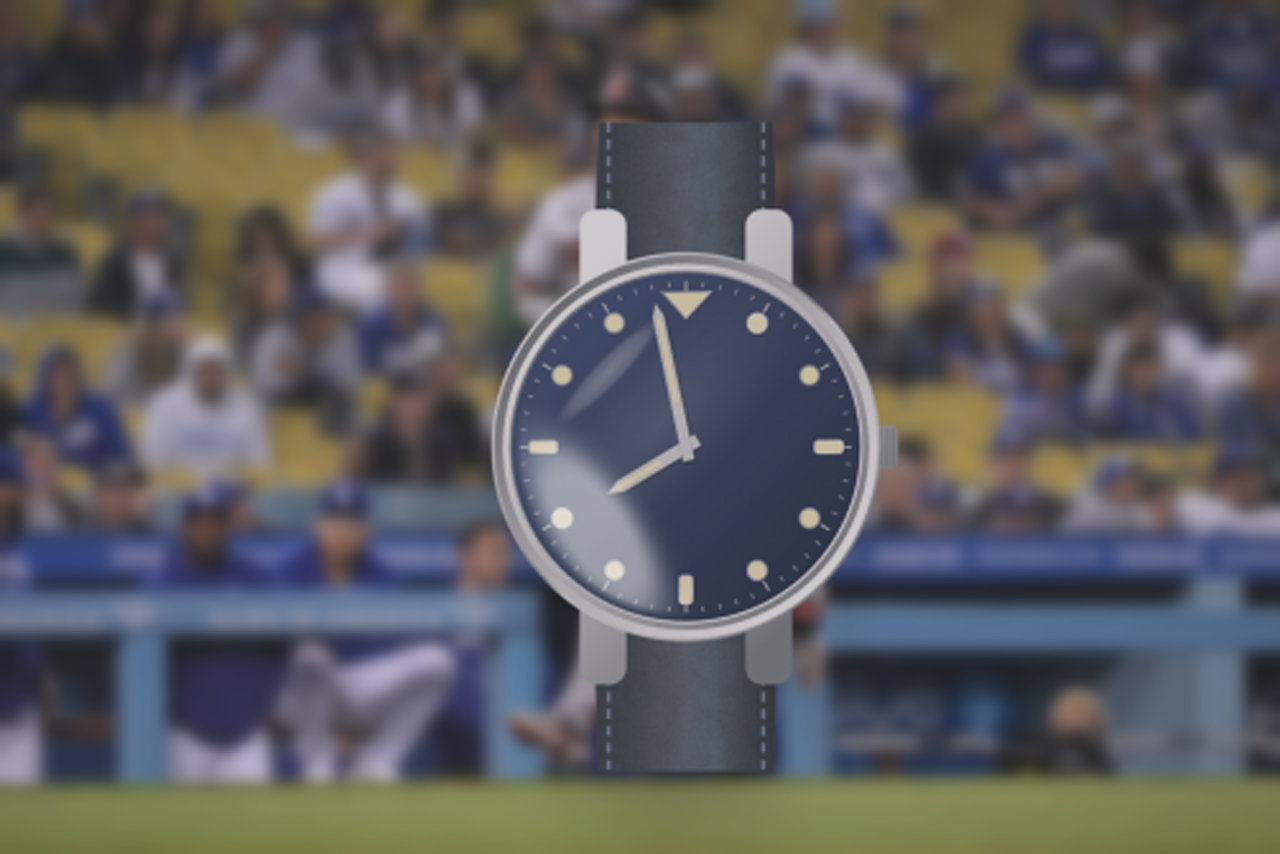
7h58
